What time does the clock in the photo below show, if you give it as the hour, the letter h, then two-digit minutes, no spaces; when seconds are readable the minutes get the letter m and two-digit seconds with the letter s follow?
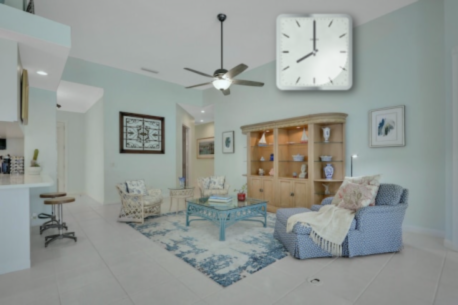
8h00
